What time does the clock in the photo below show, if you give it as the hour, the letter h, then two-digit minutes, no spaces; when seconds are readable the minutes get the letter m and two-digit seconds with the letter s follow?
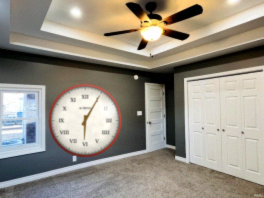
6h05
